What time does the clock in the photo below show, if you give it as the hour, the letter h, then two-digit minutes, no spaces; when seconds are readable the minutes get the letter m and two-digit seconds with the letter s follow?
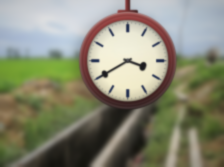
3h40
